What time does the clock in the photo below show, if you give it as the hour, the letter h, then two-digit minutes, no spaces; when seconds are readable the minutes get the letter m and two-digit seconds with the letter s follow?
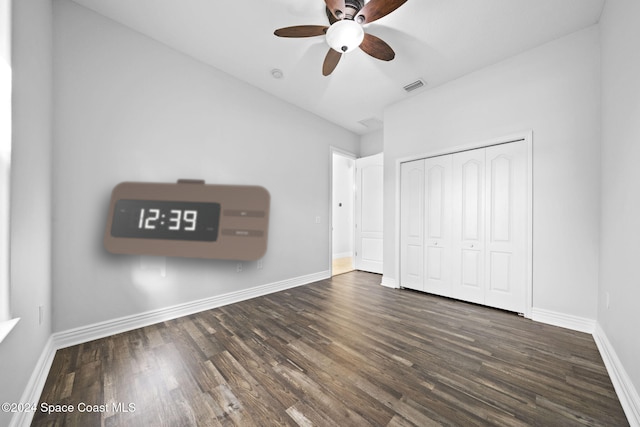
12h39
